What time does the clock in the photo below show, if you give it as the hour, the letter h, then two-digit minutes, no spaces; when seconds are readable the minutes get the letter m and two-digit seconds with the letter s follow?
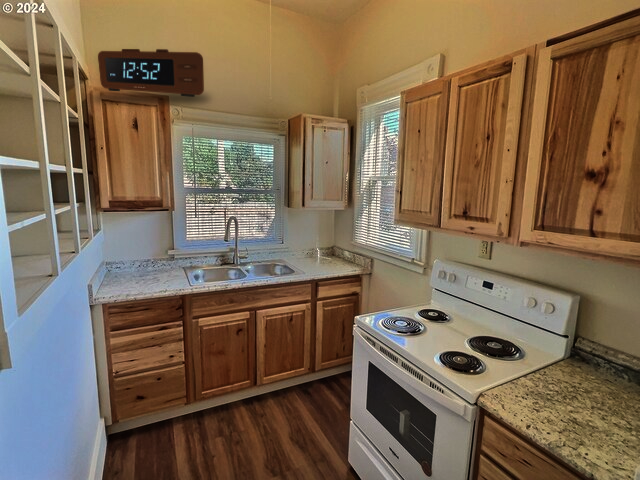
12h52
